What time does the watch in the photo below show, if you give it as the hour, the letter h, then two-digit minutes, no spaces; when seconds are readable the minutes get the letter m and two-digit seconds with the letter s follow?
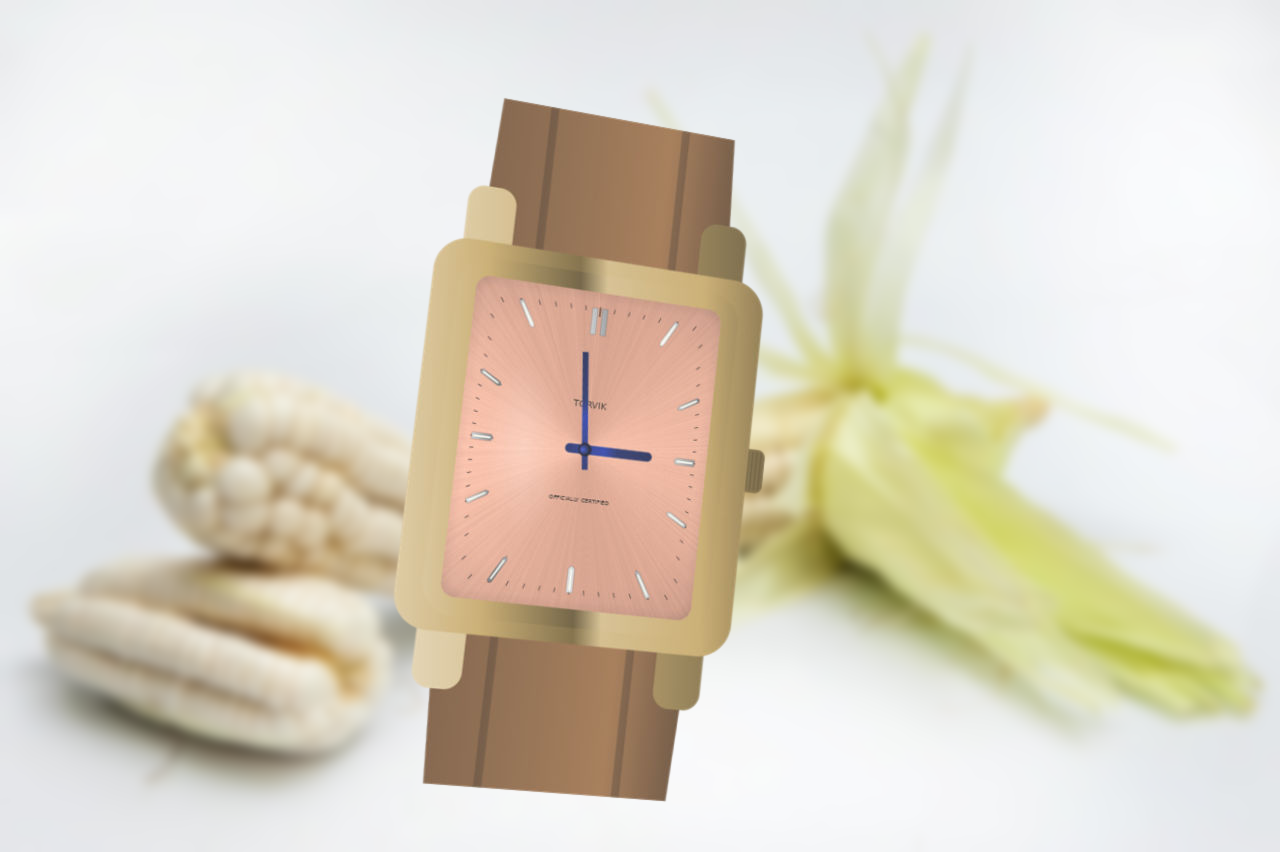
2h59
